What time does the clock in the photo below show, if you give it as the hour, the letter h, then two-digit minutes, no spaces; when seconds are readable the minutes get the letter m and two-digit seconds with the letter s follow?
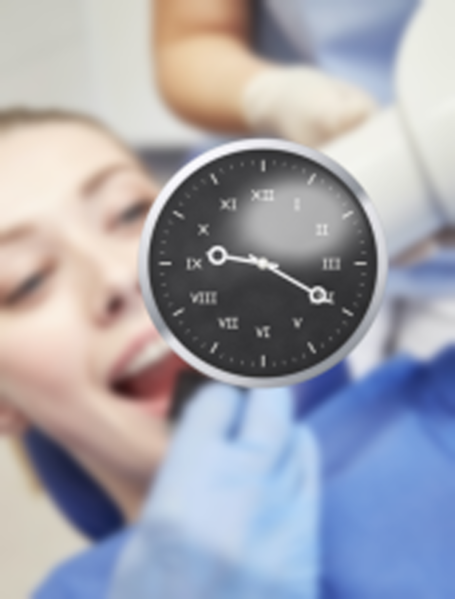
9h20
